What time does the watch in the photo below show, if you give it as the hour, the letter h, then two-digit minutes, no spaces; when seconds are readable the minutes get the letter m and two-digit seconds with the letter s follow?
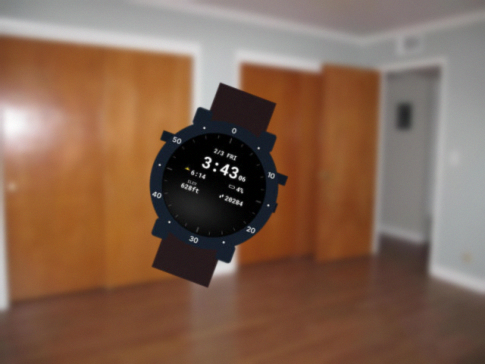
3h43
